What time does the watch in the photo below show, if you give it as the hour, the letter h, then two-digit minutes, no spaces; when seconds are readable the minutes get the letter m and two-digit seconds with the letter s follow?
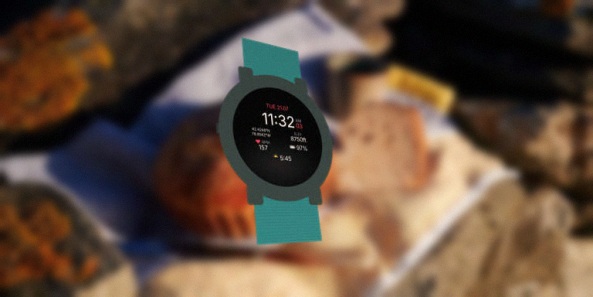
11h32
